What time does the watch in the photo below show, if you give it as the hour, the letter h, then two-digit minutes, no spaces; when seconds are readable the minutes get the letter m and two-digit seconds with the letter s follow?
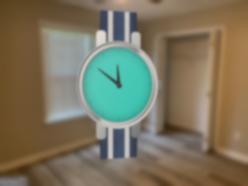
11h51
